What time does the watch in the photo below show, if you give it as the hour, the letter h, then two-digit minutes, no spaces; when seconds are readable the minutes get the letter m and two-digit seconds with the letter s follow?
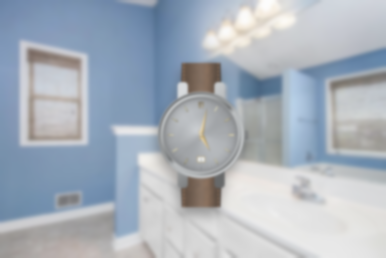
5h02
